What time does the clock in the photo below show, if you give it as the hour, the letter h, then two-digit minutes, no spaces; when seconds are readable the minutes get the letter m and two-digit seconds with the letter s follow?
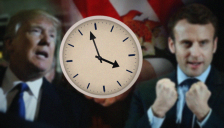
3h58
